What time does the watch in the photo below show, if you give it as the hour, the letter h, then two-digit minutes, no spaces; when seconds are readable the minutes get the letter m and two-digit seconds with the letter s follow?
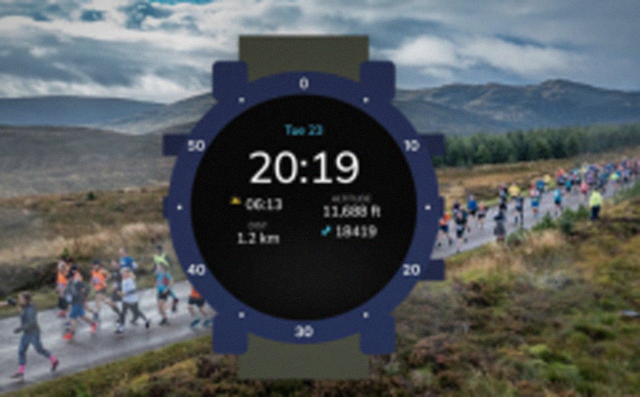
20h19
